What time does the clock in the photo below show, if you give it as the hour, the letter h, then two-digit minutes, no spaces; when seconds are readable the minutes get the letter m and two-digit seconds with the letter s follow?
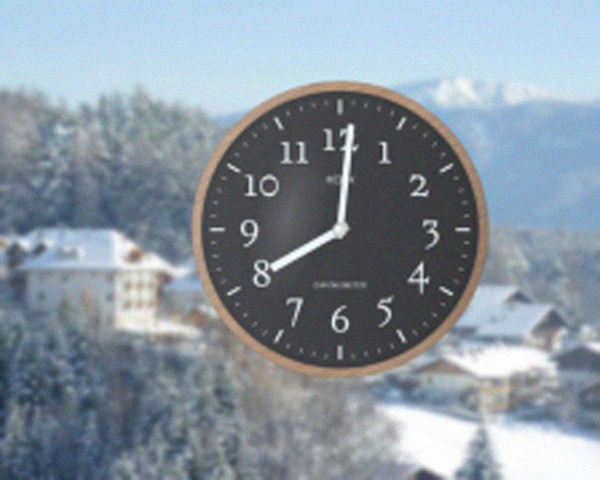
8h01
